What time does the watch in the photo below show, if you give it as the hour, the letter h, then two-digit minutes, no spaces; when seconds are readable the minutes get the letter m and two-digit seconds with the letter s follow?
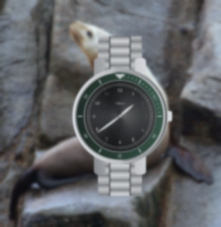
1h39
